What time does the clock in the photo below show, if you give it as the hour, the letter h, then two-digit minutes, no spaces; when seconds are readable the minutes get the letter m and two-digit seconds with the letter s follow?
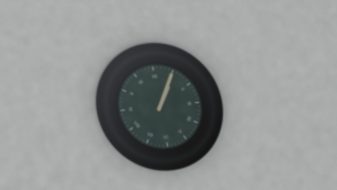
1h05
